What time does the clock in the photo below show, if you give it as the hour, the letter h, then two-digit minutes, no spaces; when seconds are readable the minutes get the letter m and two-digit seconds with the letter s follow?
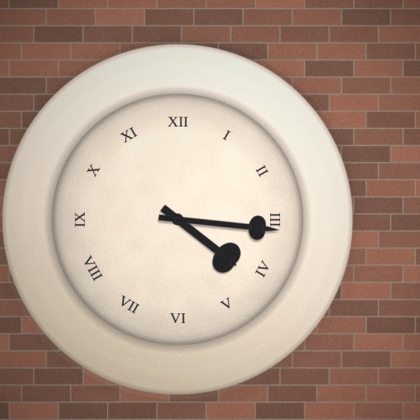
4h16
